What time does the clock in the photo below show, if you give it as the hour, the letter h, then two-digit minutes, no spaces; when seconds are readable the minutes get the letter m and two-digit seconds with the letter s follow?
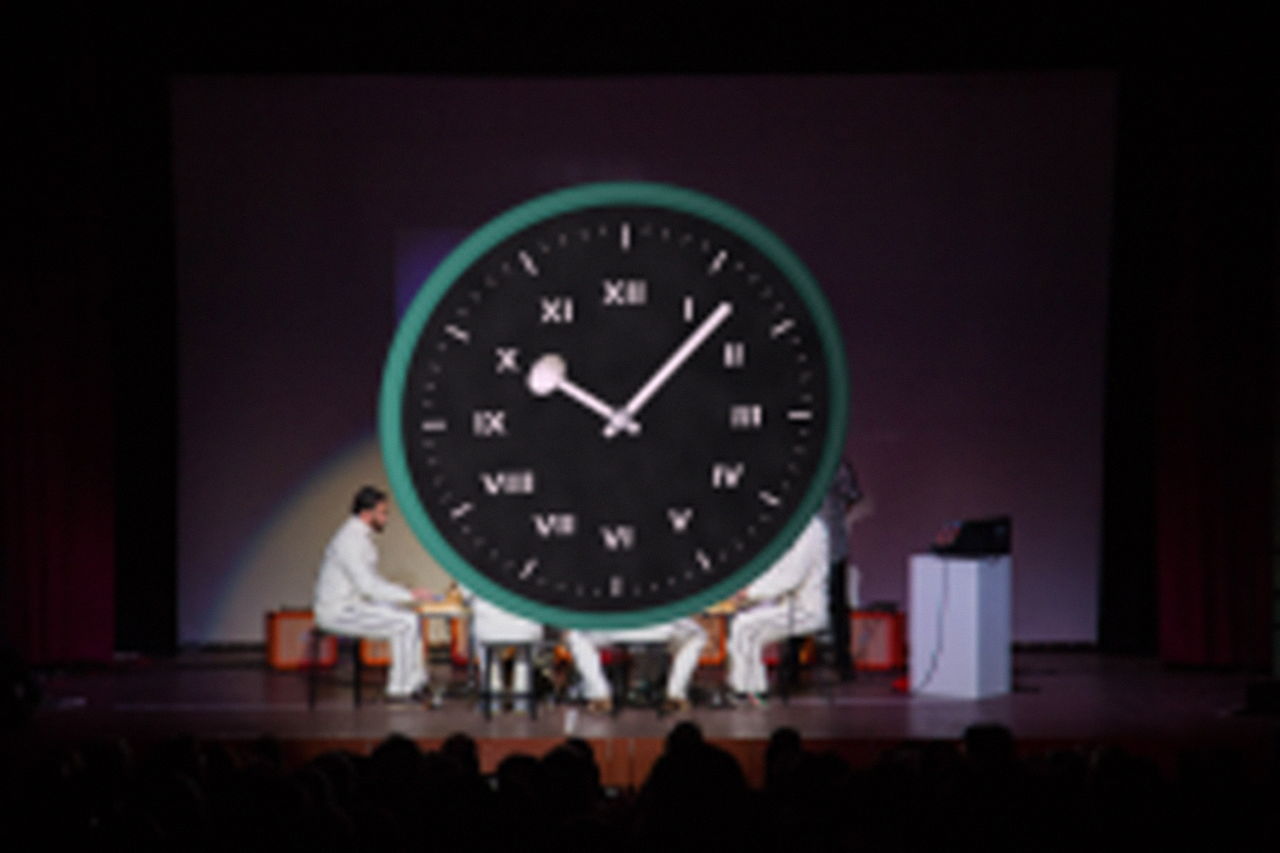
10h07
